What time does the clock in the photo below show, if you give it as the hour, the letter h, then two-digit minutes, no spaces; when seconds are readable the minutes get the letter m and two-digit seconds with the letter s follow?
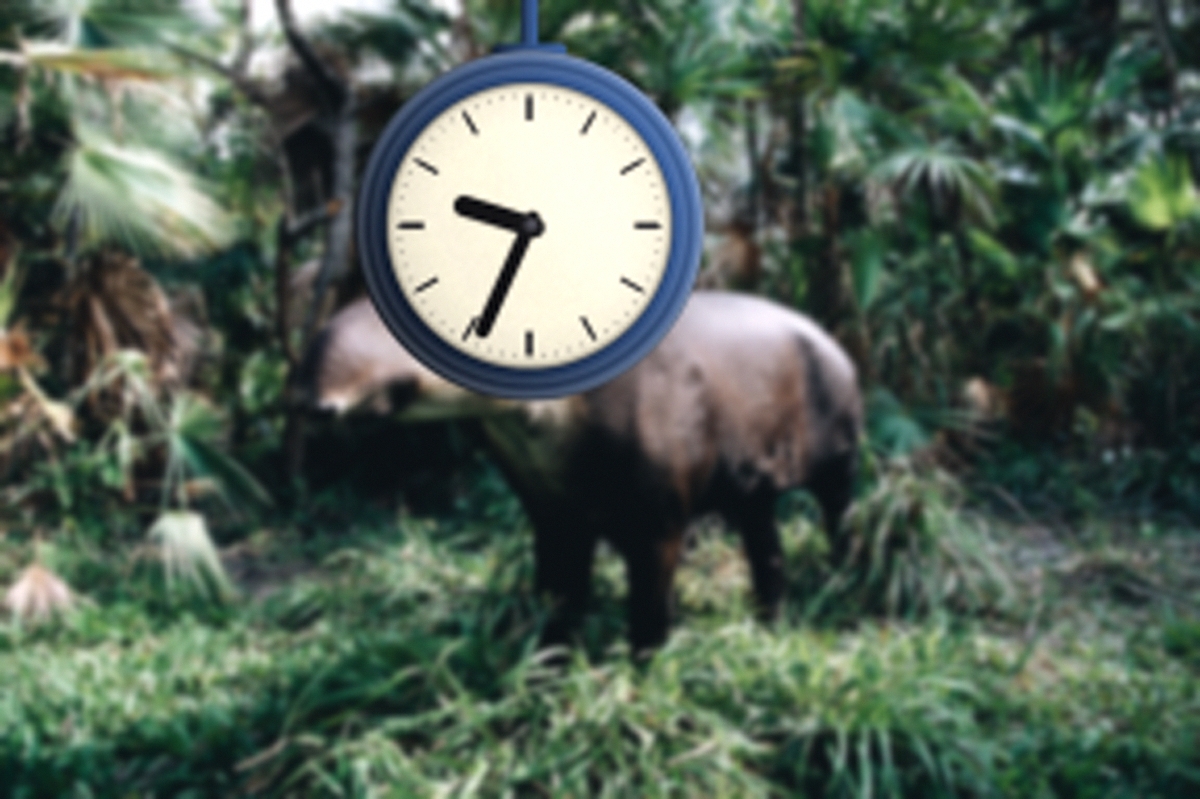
9h34
